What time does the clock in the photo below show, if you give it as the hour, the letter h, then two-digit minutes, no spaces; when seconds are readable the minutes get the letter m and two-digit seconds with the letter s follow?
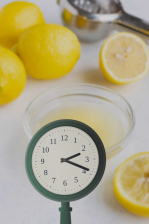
2h19
